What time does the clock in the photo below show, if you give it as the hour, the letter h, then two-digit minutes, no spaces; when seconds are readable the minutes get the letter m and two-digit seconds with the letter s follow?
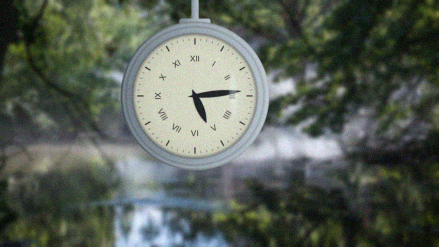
5h14
